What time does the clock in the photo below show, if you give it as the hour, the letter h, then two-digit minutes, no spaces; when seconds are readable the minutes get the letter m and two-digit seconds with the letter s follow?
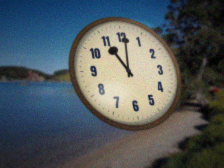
11h01
